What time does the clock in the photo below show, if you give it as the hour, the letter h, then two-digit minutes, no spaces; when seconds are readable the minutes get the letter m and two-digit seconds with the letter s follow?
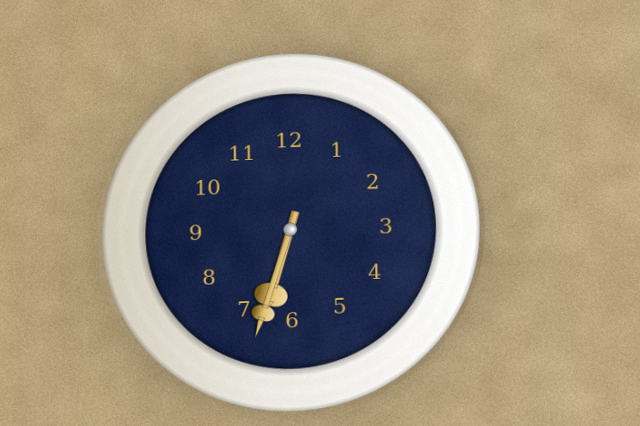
6h33
